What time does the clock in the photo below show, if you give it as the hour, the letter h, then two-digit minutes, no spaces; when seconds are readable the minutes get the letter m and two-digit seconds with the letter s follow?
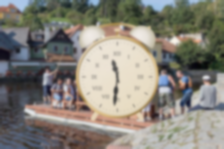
11h31
